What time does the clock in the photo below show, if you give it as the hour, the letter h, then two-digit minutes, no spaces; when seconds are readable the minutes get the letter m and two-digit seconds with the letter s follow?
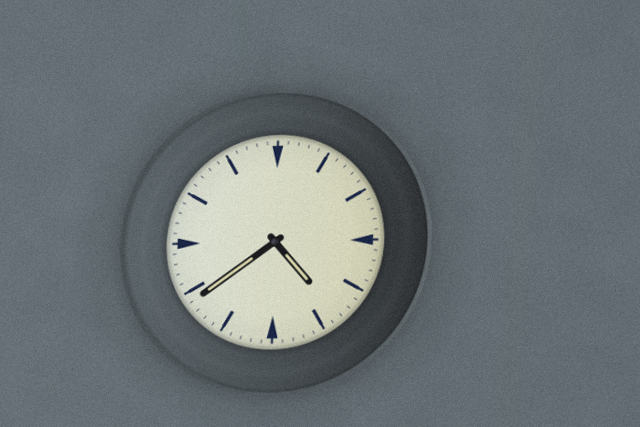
4h39
